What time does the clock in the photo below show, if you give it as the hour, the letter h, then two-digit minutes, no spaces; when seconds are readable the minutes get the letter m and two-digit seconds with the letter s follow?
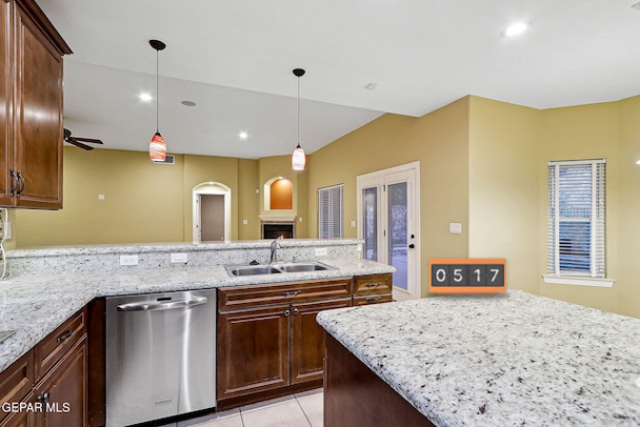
5h17
